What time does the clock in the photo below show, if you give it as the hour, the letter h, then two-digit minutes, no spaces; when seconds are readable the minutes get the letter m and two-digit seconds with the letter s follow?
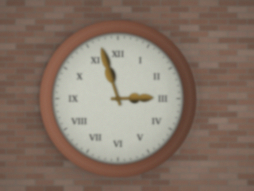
2h57
